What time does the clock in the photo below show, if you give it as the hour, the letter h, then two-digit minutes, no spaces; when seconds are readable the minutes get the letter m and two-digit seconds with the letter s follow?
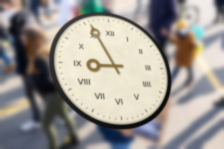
8h56
